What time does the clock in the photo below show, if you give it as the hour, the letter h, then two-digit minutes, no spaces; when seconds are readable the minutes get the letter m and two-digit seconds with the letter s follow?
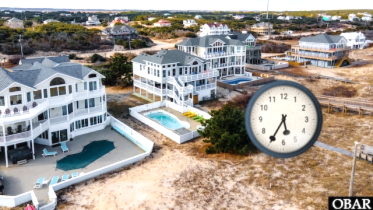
5h35
